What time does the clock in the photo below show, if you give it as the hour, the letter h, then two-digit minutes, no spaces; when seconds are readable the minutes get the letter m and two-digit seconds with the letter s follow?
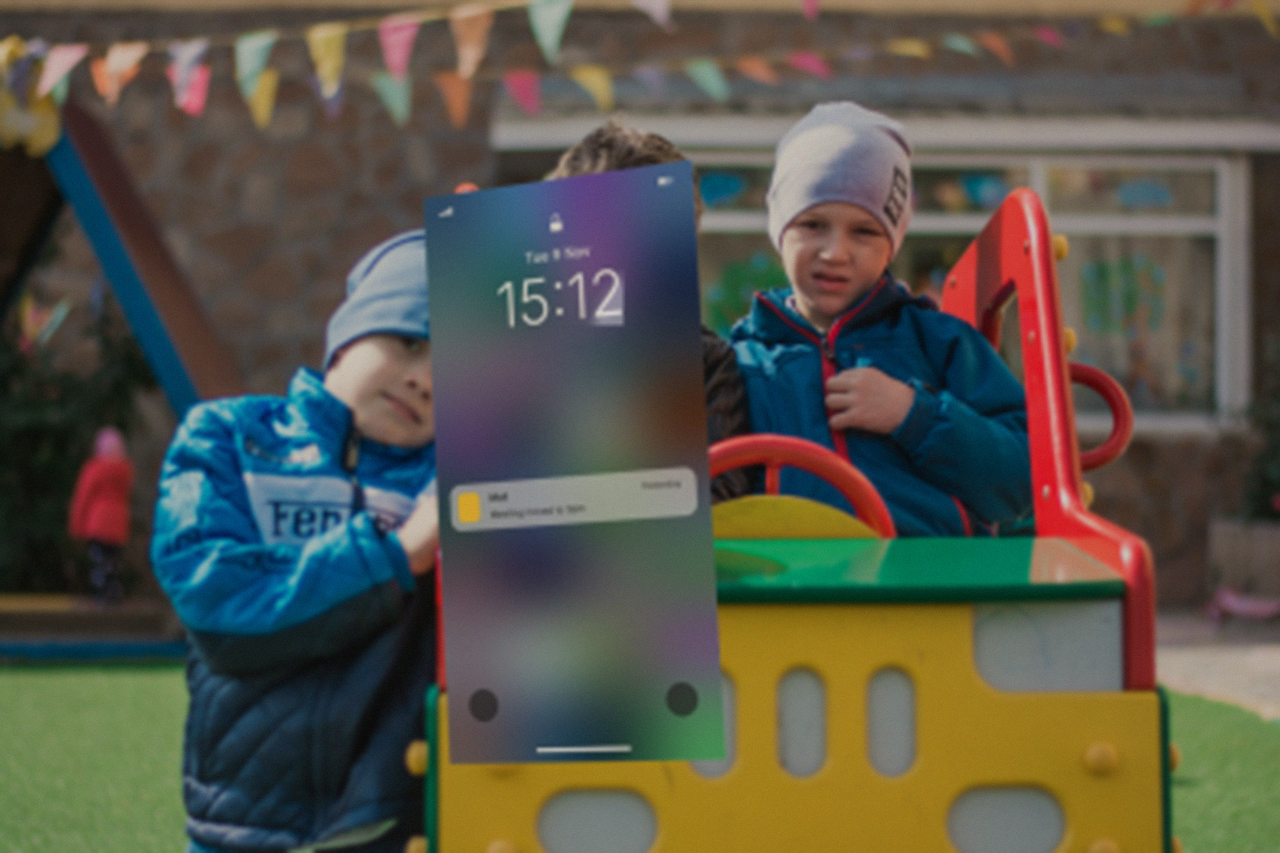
15h12
